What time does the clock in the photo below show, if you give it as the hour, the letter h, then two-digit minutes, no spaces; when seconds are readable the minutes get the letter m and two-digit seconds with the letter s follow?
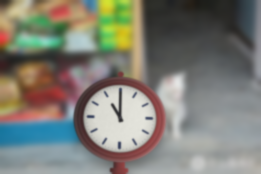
11h00
